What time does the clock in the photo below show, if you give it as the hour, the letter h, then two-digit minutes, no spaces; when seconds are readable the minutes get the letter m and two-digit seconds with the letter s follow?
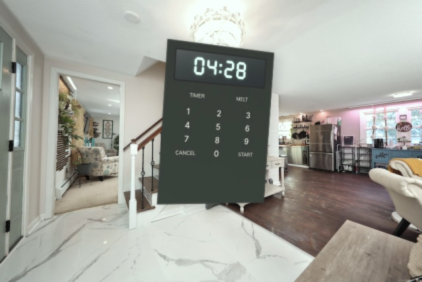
4h28
